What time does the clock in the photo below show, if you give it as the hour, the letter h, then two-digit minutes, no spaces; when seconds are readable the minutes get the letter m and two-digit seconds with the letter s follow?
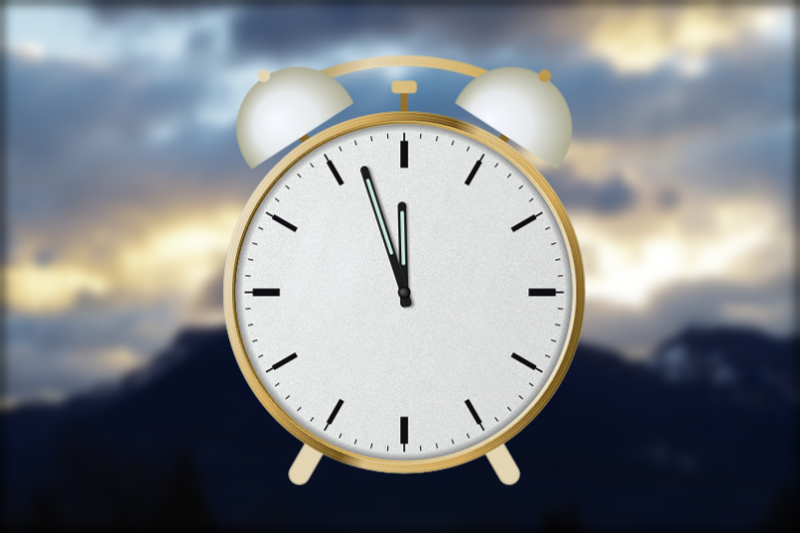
11h57
